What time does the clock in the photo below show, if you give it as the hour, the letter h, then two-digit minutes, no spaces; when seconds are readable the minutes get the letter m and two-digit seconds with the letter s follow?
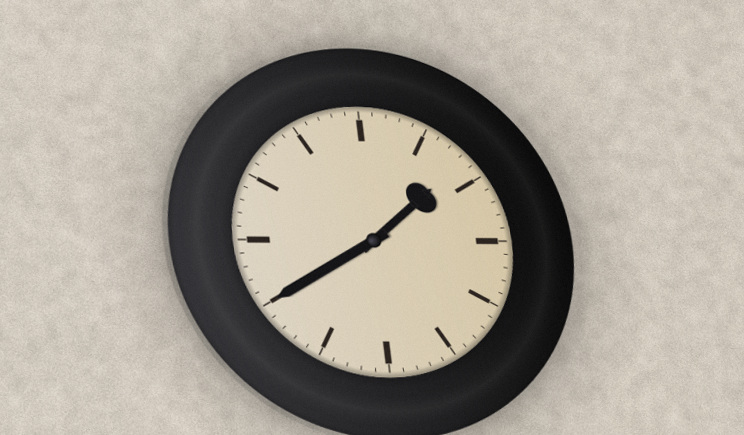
1h40
